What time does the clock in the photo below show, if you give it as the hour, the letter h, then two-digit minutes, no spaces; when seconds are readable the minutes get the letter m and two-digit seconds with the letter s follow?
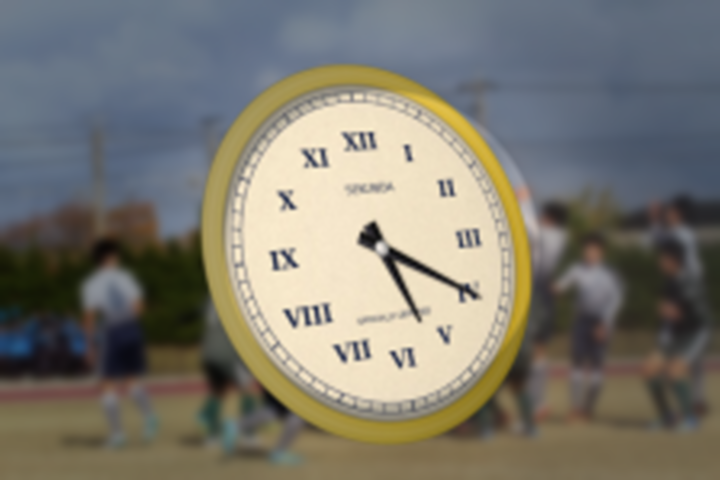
5h20
